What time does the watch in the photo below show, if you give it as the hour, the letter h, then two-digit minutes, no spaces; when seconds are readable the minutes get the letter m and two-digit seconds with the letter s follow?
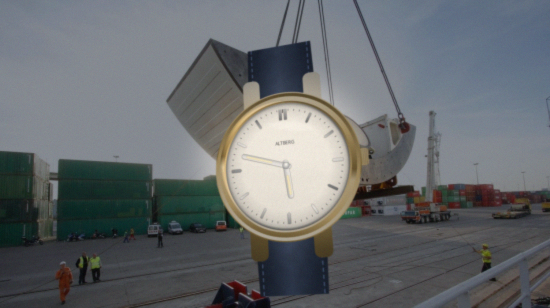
5h48
